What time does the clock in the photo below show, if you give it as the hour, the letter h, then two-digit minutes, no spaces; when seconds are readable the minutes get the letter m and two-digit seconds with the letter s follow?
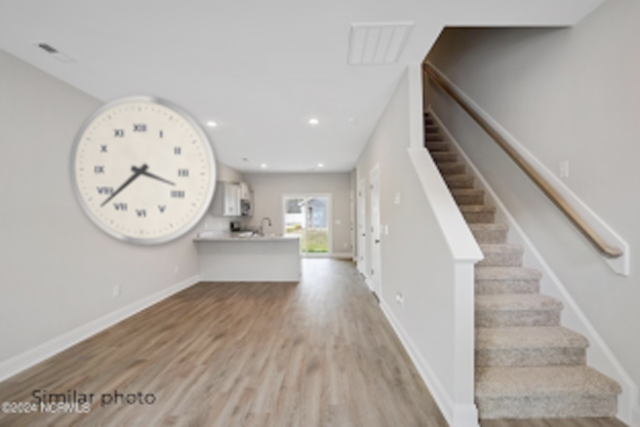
3h38
